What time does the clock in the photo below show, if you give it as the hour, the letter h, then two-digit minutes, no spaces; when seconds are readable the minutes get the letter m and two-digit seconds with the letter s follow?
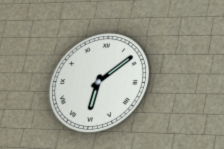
6h08
